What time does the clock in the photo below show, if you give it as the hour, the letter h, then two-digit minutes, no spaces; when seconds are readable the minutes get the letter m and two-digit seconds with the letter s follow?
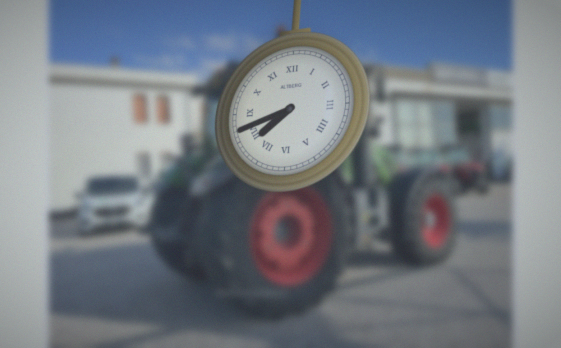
7h42
